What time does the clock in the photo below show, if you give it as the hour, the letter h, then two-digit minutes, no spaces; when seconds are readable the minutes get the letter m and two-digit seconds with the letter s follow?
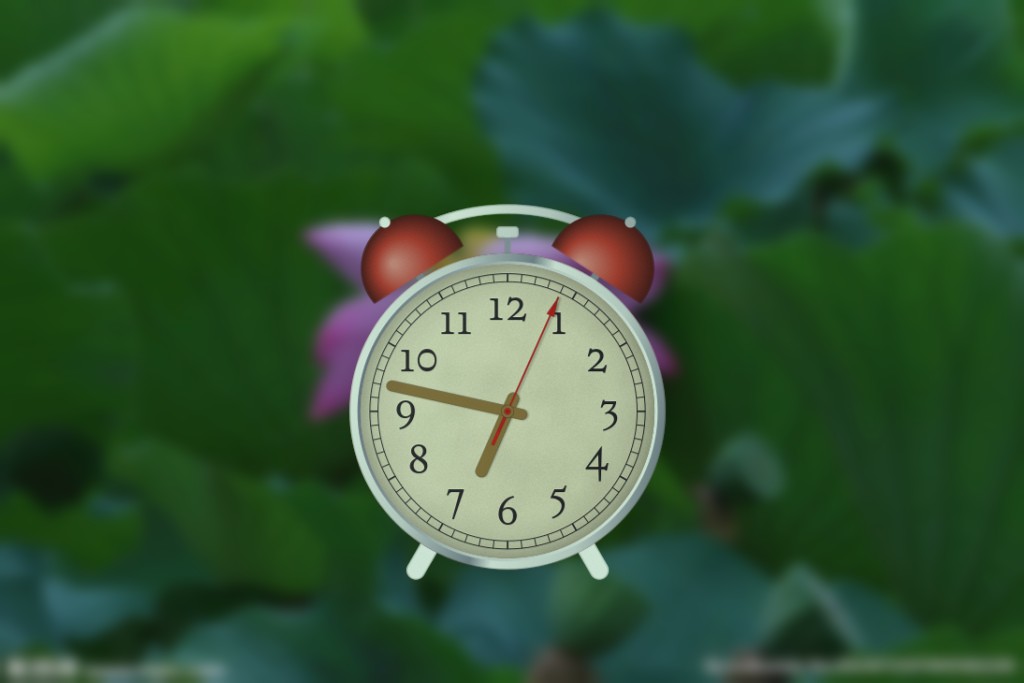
6h47m04s
